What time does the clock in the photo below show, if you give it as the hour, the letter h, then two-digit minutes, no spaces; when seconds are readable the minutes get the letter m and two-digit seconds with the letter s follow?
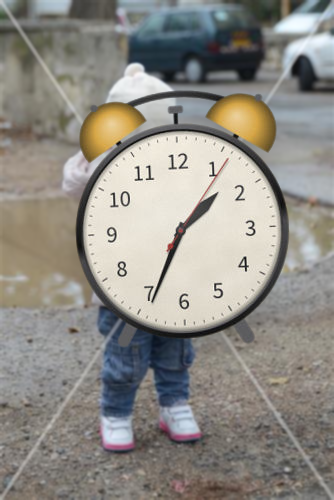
1h34m06s
